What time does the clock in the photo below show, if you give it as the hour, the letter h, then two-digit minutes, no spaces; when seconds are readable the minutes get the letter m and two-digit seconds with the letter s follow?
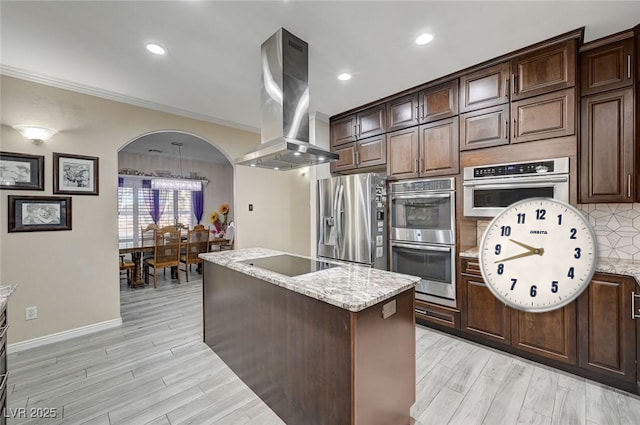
9h42
